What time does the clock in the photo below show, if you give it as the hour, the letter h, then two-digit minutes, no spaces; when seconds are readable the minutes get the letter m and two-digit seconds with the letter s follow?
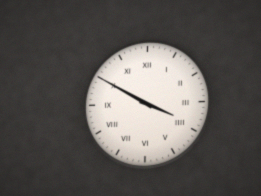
3h50
